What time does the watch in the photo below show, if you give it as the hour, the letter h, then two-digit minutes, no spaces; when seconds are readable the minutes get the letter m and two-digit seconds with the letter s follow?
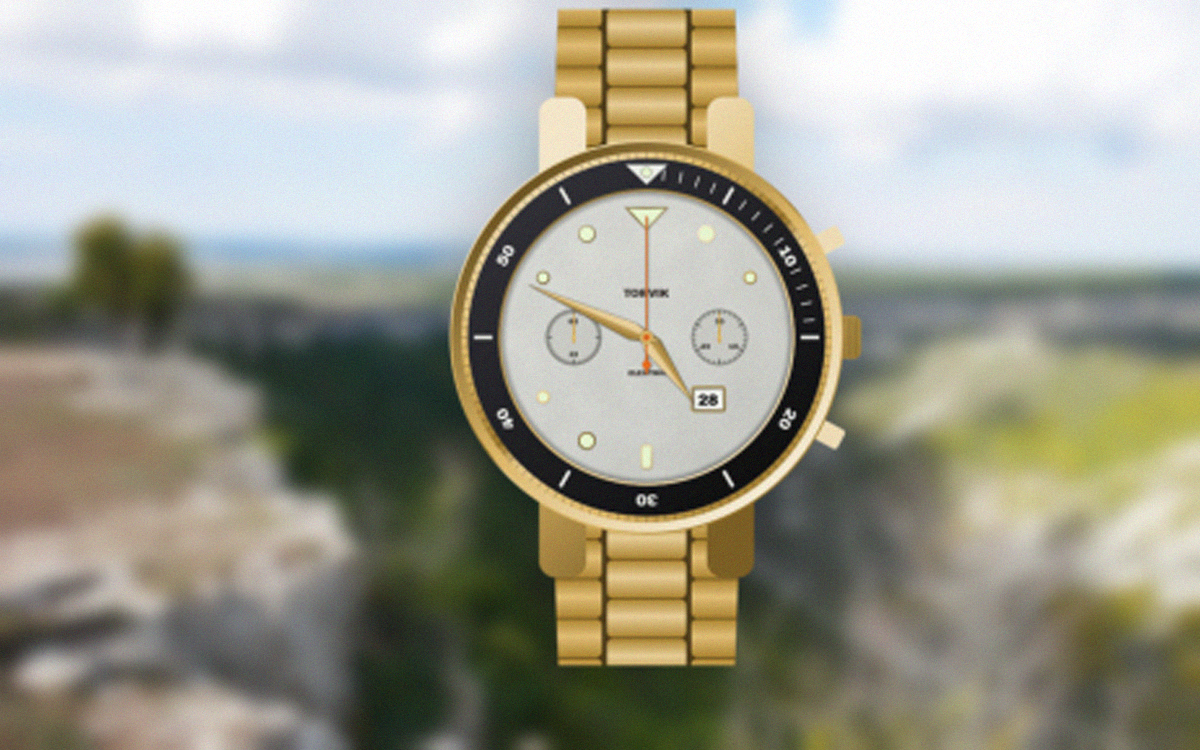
4h49
